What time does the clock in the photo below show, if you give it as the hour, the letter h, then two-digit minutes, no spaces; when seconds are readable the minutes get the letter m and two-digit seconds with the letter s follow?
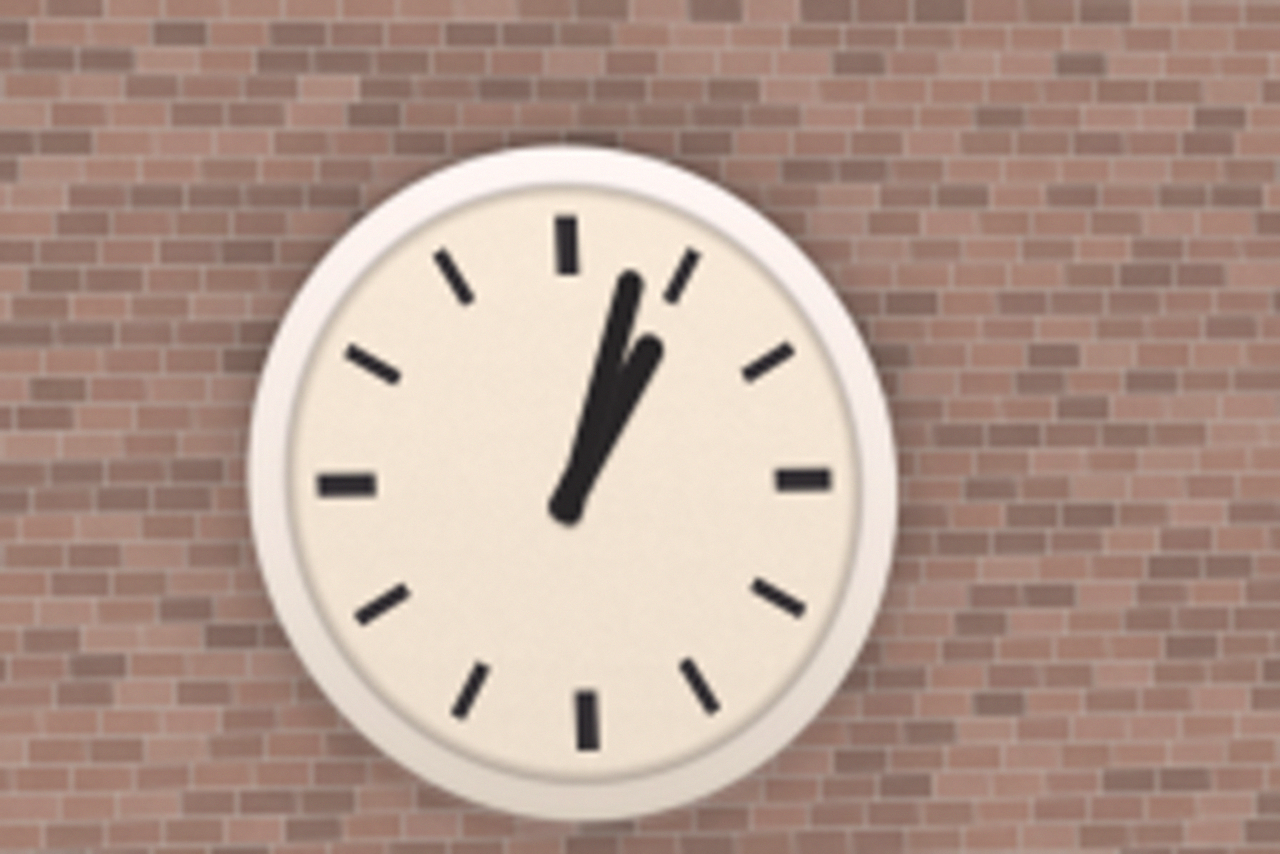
1h03
